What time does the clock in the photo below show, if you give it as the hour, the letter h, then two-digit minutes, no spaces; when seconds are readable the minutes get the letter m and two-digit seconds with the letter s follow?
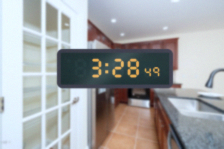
3h28m49s
